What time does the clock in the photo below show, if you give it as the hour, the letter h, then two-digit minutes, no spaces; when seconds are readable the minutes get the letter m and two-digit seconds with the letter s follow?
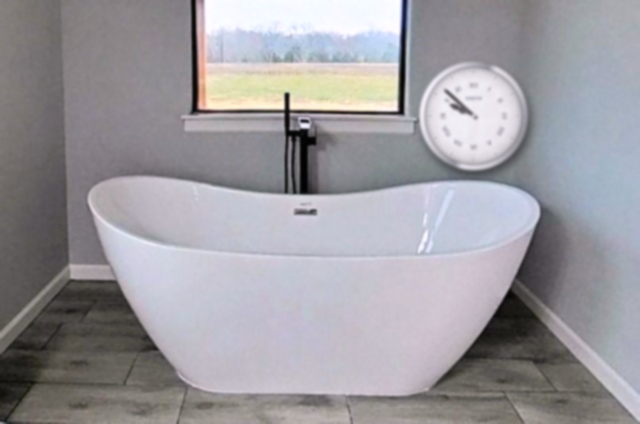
9h52
